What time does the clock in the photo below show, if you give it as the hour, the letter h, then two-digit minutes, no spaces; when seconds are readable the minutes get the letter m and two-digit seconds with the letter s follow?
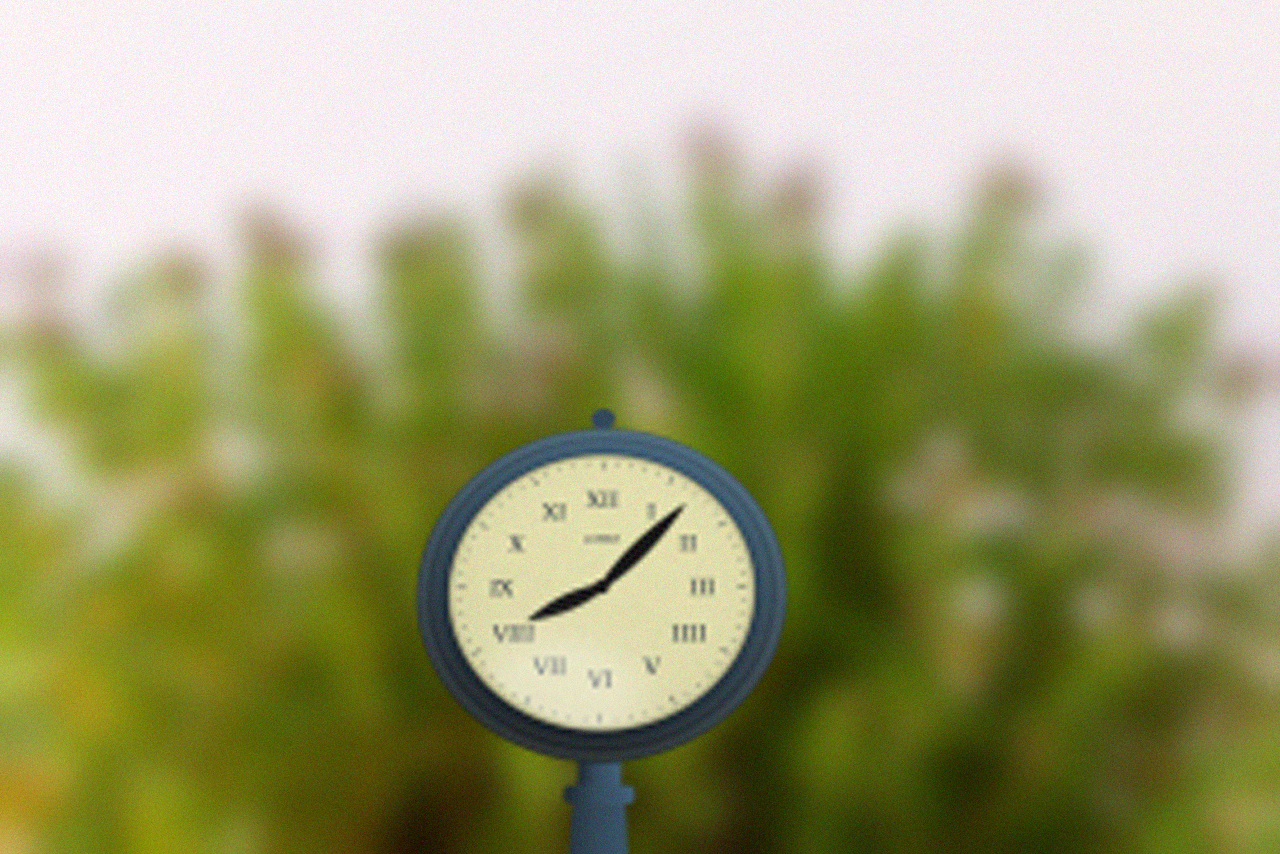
8h07
